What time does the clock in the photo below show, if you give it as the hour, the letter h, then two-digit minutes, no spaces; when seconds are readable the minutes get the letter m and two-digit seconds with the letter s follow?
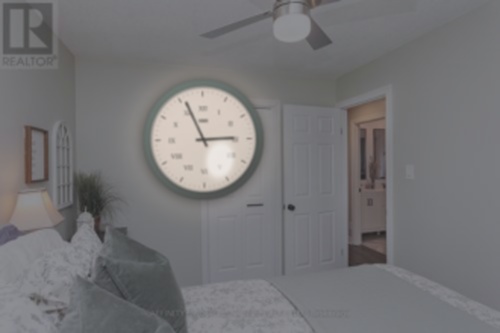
2h56
